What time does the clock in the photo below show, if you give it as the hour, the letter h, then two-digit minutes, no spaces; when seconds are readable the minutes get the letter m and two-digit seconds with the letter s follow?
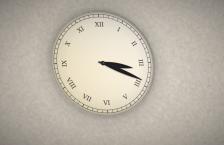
3h19
